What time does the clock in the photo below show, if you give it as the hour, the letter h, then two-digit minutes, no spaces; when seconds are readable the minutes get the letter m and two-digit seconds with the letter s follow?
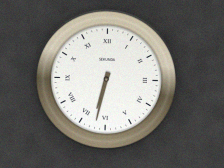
6h32
